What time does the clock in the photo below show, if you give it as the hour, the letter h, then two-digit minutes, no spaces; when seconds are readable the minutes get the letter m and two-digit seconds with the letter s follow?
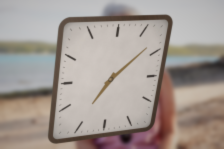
7h08
